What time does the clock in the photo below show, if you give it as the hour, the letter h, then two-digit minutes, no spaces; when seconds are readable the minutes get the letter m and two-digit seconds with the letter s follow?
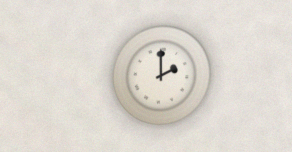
1h59
